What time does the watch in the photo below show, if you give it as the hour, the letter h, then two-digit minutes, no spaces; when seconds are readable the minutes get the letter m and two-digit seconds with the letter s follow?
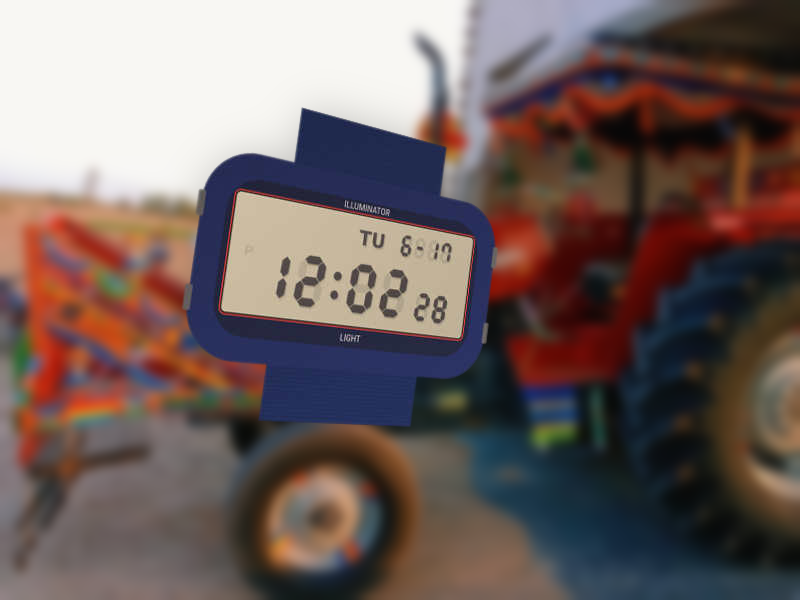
12h02m28s
